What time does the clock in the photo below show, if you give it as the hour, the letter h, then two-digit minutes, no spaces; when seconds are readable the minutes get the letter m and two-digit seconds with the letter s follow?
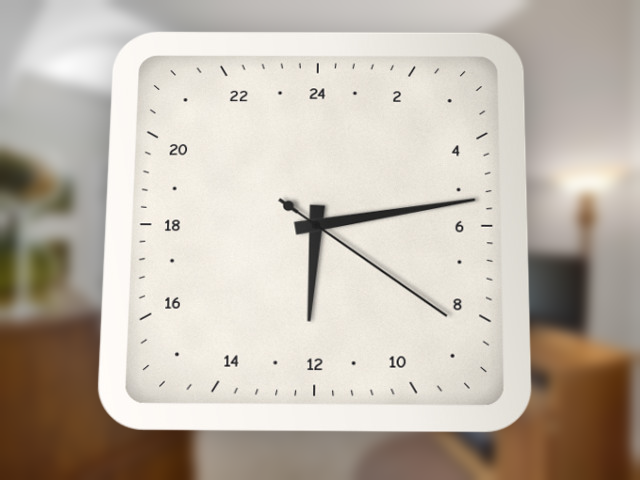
12h13m21s
